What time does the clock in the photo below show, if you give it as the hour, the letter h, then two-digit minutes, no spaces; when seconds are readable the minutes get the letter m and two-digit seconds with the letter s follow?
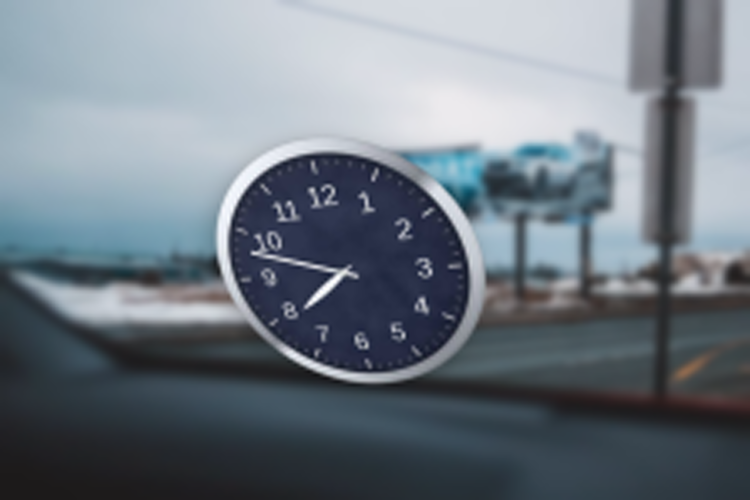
7h48
